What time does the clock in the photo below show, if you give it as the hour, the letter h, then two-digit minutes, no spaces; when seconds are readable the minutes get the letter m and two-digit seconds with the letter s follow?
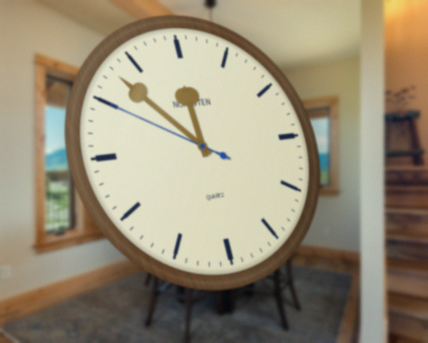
11h52m50s
